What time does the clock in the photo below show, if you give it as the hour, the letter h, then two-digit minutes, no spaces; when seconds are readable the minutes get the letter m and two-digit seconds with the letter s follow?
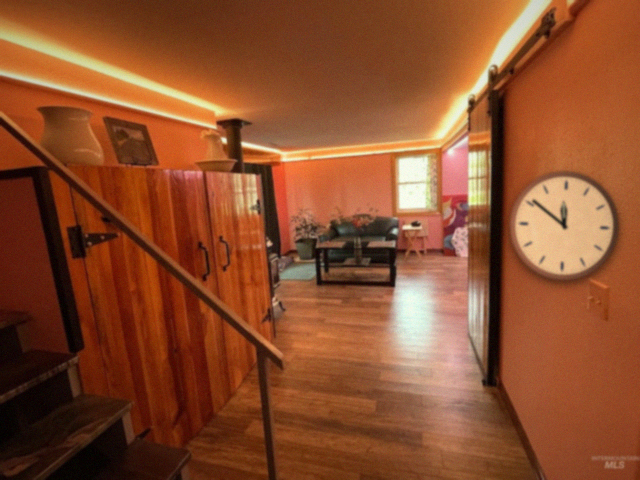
11h51
